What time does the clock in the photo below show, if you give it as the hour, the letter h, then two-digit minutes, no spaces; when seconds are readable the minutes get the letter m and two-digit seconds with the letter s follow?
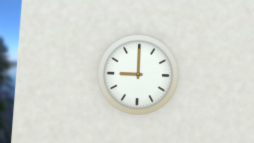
9h00
